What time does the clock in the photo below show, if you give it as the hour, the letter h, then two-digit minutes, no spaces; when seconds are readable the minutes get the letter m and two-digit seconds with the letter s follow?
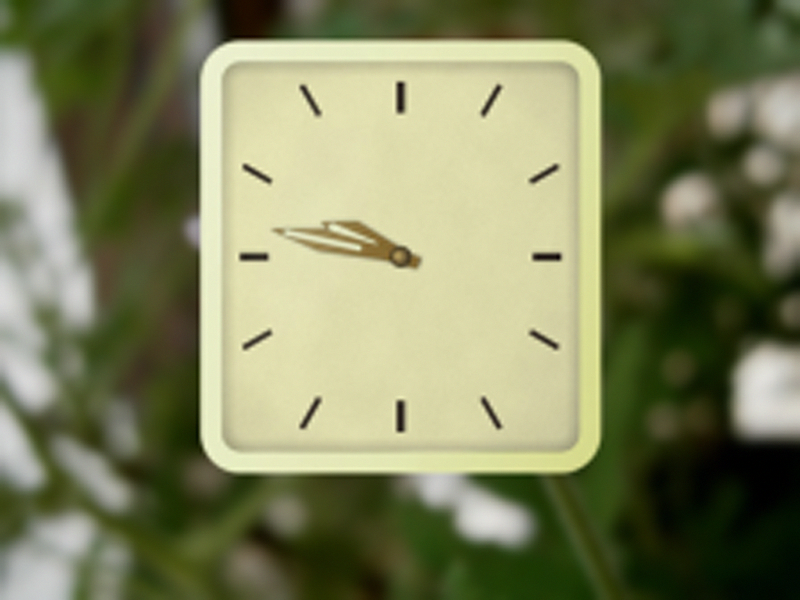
9h47
